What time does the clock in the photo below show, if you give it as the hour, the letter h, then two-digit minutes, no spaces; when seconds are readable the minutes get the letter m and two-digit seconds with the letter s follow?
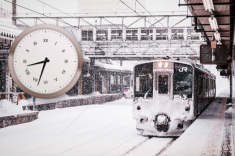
8h33
